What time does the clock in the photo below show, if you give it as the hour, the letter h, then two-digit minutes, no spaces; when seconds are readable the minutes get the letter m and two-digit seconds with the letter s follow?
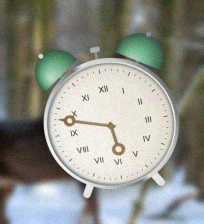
5h48
